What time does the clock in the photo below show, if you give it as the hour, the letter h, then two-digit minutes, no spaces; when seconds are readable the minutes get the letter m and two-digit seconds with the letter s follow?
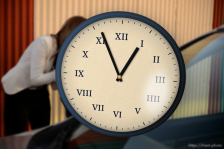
12h56
